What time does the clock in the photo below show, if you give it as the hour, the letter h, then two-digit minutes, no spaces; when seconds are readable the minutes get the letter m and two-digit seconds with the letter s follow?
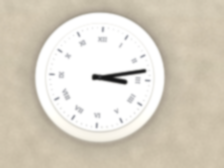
3h13
